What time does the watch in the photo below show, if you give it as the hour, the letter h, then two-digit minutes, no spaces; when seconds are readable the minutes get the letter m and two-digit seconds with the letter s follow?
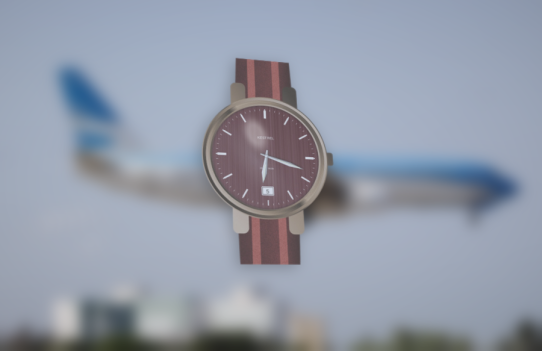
6h18
